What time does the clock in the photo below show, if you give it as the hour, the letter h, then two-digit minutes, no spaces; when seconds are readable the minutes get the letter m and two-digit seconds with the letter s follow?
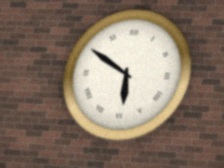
5h50
